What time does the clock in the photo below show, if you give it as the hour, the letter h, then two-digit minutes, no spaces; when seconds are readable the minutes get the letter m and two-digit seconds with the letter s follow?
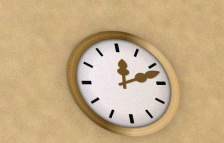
12h12
